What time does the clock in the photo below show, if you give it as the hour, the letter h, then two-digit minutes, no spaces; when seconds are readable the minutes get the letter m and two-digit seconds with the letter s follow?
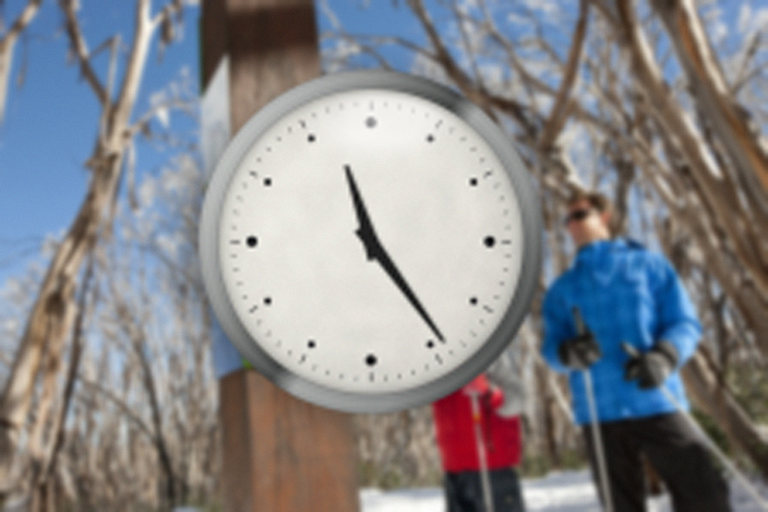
11h24
